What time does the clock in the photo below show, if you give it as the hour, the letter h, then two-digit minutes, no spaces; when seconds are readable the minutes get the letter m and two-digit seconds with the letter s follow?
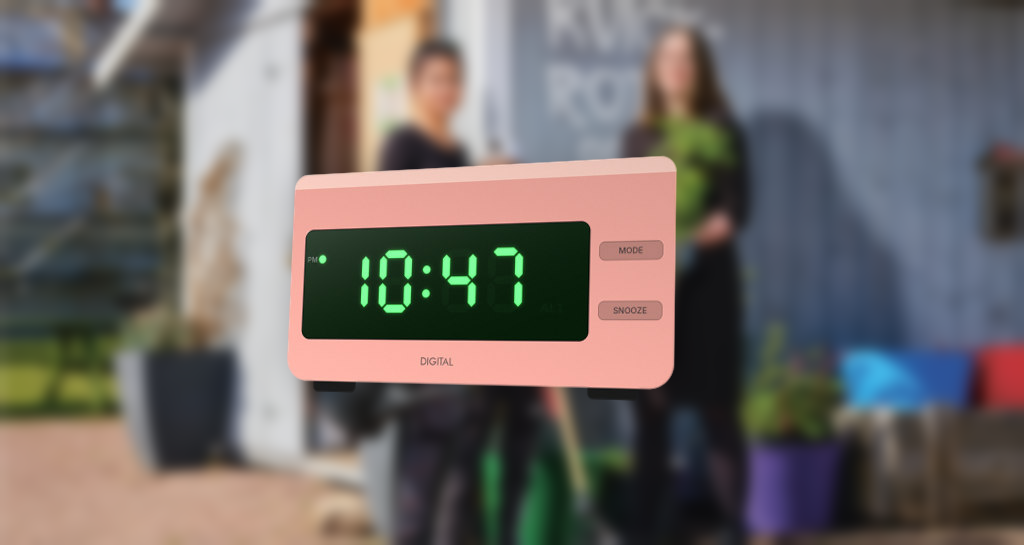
10h47
